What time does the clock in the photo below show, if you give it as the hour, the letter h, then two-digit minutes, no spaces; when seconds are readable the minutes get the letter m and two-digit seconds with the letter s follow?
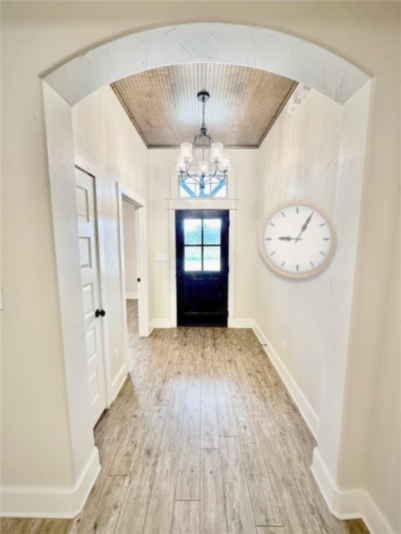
9h05
